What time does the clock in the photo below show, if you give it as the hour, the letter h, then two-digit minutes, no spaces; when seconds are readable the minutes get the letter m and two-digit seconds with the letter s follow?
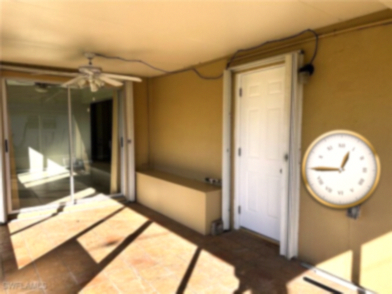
12h45
